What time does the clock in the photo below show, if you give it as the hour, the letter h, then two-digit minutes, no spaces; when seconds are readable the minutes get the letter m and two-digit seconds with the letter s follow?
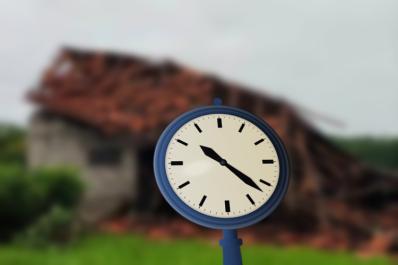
10h22
